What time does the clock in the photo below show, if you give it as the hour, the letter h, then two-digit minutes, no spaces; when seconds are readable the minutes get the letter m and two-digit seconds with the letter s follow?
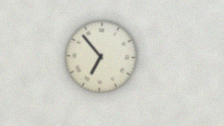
6h53
